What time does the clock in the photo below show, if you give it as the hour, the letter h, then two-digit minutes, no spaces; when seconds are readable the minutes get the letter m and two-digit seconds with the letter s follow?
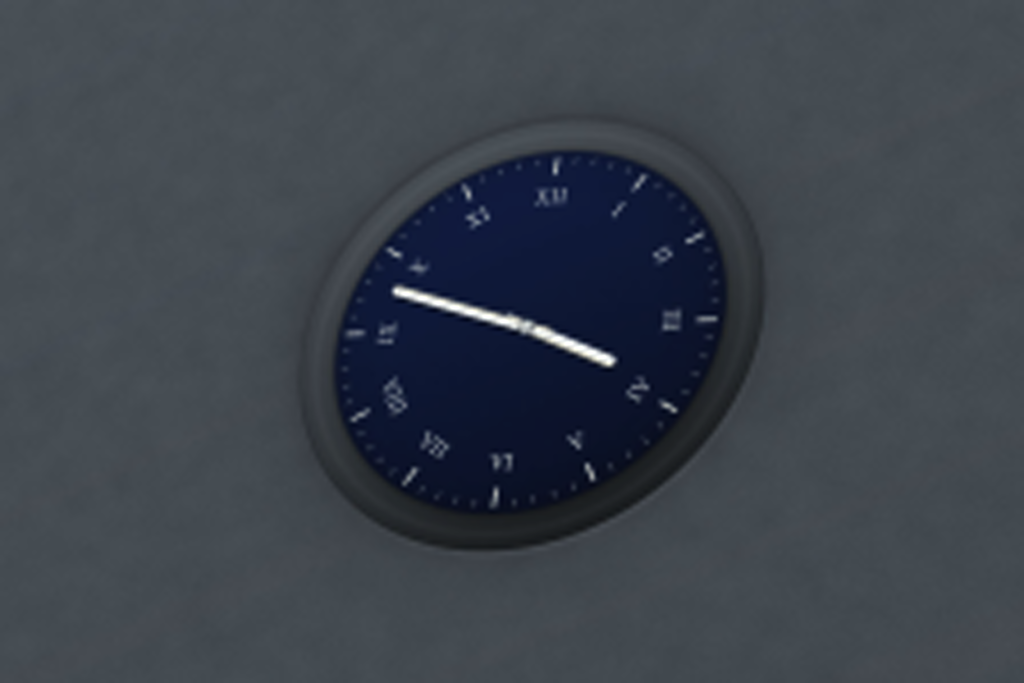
3h48
